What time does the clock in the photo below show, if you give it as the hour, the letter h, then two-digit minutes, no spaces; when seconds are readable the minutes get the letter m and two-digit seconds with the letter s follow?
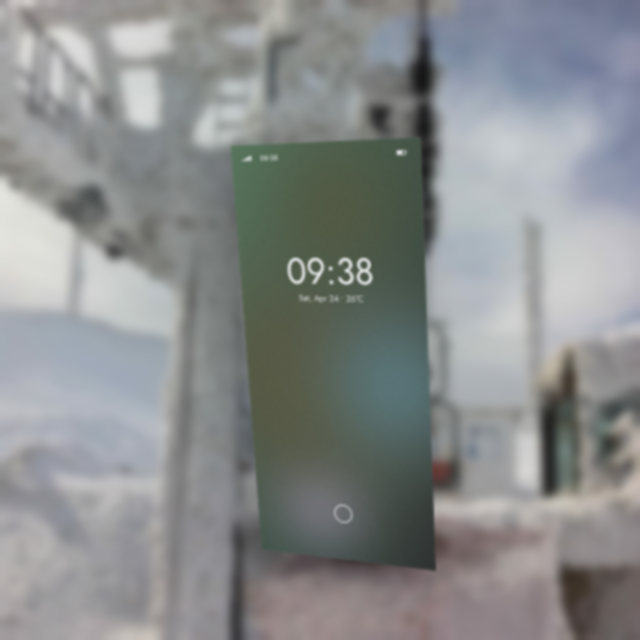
9h38
